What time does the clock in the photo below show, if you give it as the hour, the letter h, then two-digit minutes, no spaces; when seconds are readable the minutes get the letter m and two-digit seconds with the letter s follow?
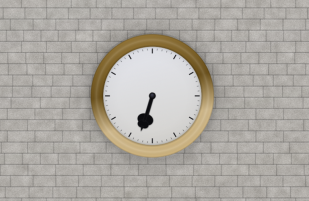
6h33
